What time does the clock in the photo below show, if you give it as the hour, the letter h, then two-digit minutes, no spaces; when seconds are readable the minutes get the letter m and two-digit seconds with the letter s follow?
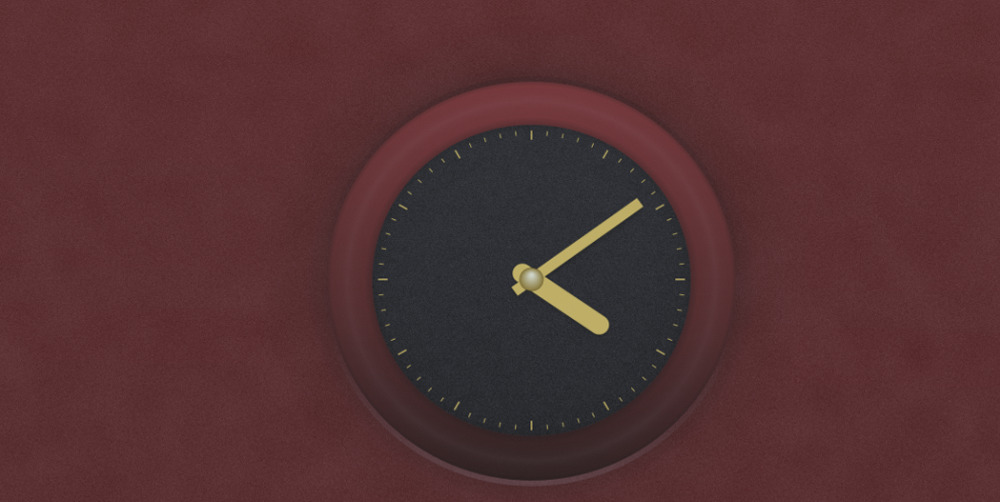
4h09
